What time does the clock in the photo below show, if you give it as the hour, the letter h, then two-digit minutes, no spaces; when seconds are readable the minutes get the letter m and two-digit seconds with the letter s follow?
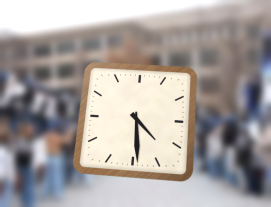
4h29
